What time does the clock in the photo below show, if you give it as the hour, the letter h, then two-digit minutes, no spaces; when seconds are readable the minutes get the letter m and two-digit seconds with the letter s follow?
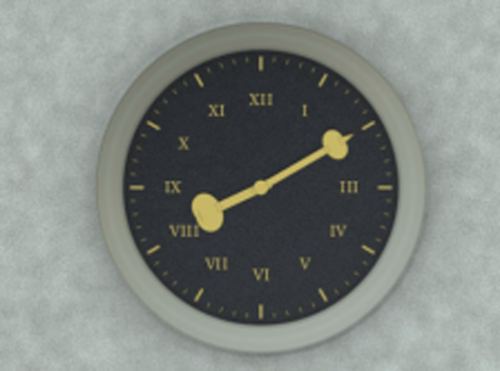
8h10
